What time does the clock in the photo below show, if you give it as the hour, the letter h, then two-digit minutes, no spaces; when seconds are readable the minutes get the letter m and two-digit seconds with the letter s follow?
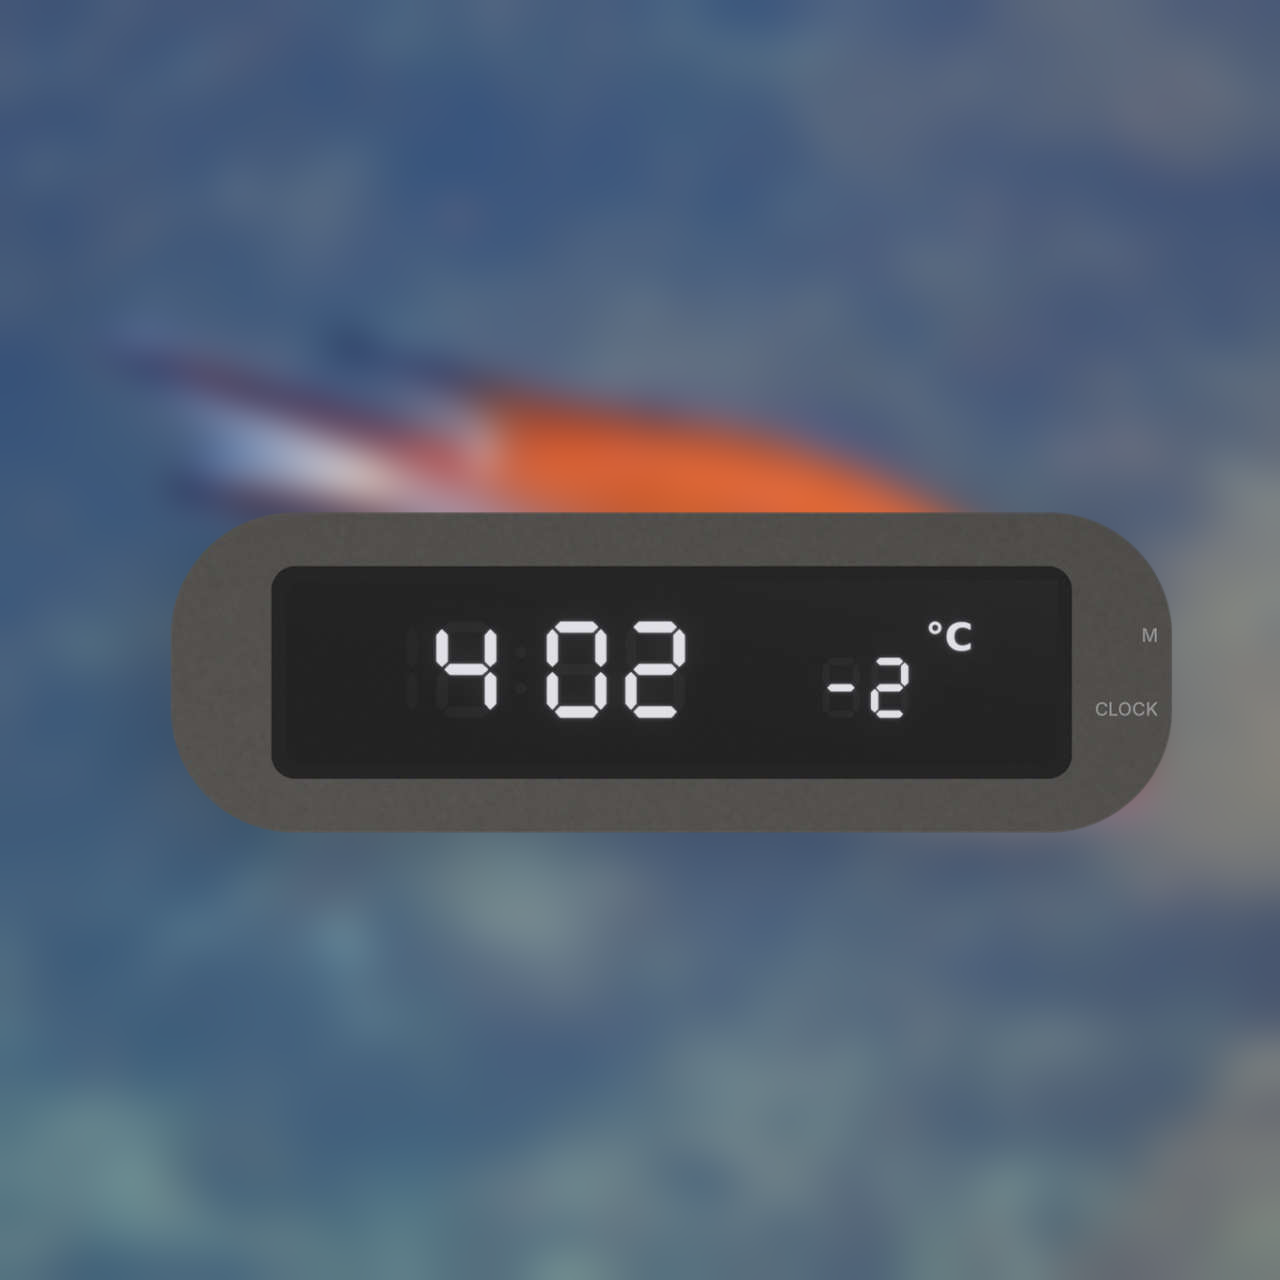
4h02
